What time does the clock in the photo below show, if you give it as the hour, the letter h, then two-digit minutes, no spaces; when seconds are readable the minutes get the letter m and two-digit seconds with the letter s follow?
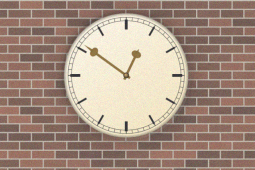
12h51
